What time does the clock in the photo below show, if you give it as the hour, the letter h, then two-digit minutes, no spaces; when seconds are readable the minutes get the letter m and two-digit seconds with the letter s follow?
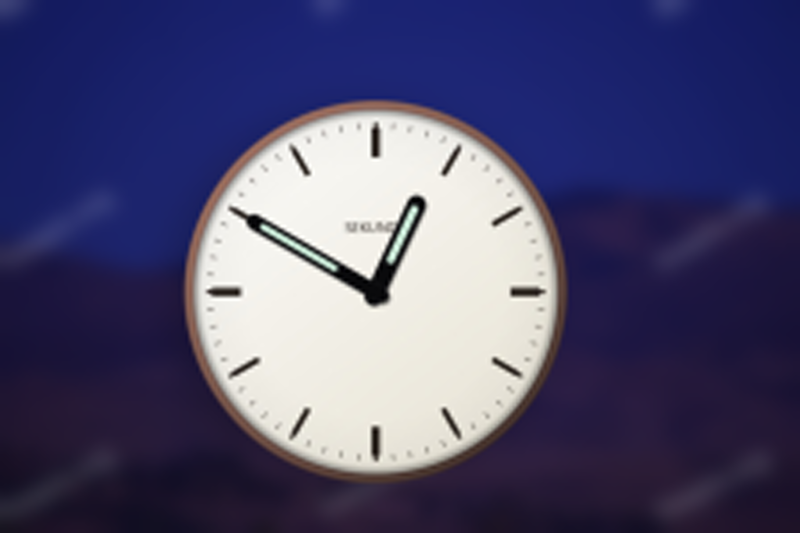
12h50
